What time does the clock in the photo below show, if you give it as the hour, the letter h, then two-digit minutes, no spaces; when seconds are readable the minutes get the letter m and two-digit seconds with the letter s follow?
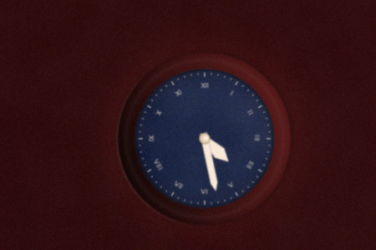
4h28
